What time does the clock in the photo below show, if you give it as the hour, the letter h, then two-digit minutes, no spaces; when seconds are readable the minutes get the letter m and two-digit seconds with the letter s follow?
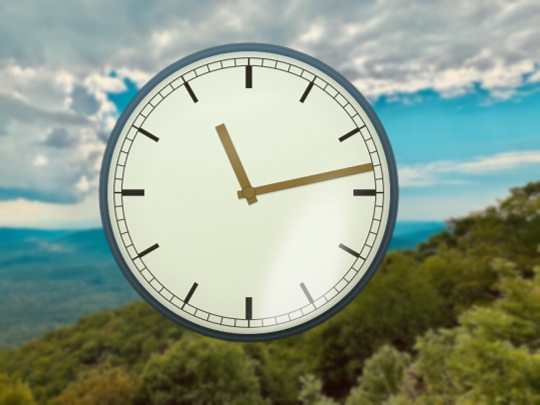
11h13
